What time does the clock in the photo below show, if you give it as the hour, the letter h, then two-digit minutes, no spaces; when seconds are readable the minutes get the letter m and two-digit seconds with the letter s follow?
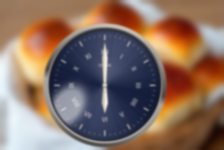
6h00
